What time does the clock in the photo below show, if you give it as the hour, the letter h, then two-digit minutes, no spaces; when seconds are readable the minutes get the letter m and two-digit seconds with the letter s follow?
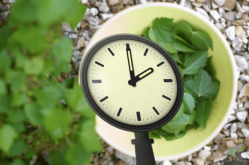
2h00
